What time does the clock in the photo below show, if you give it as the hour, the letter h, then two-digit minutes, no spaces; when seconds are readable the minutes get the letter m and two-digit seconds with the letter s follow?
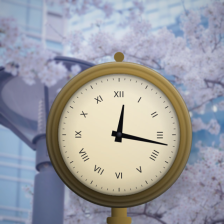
12h17
